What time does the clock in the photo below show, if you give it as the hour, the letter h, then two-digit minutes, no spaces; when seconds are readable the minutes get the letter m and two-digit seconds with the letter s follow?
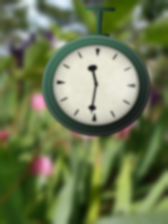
11h31
